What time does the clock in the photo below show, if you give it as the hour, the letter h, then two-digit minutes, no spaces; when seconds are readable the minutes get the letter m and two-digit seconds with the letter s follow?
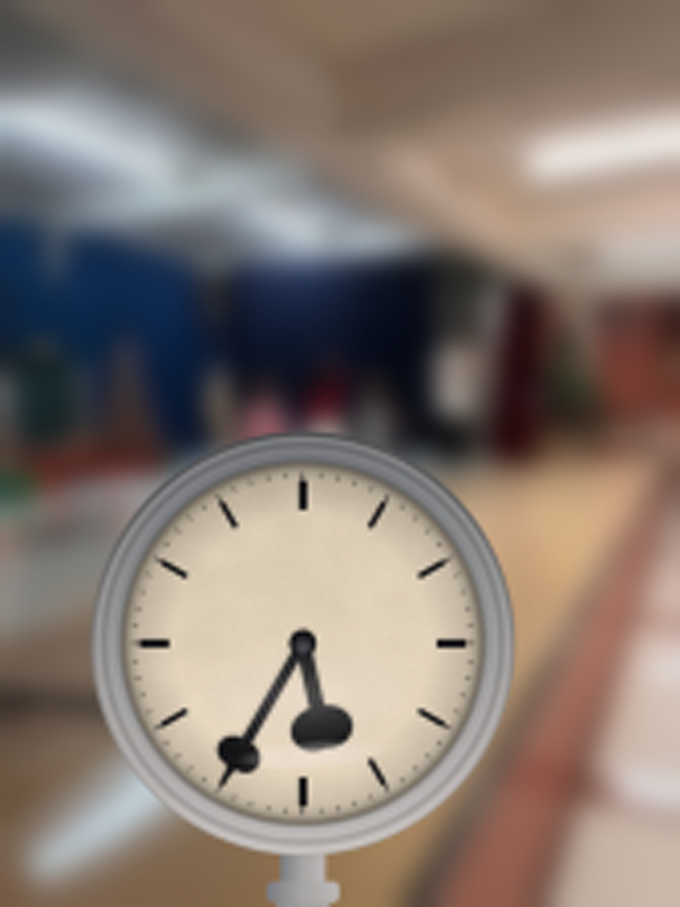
5h35
